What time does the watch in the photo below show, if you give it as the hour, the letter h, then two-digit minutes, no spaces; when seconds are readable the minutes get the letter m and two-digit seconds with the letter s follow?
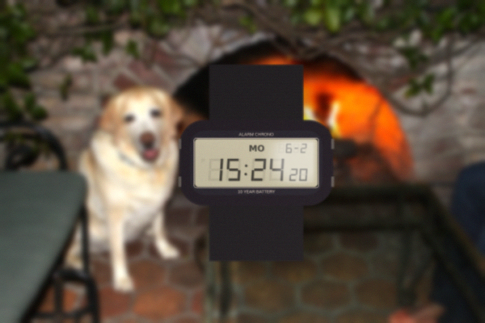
15h24m20s
